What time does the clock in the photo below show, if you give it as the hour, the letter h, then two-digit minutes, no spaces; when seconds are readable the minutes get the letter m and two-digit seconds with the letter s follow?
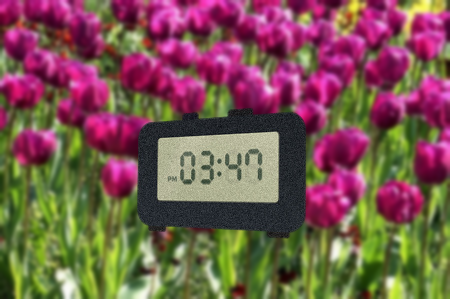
3h47
